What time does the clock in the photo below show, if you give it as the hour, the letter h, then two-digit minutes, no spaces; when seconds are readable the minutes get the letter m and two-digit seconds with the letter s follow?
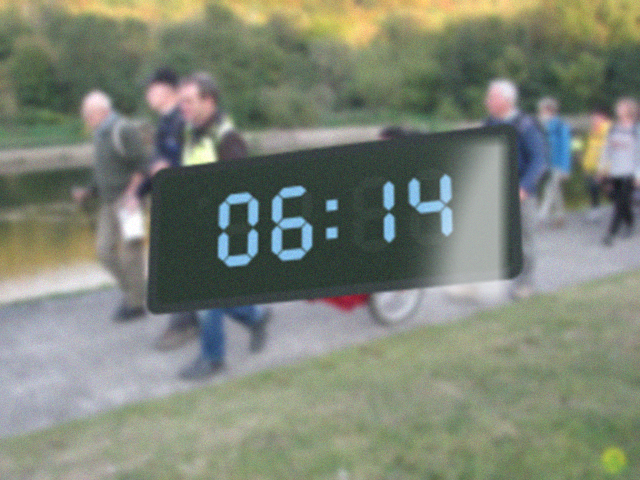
6h14
